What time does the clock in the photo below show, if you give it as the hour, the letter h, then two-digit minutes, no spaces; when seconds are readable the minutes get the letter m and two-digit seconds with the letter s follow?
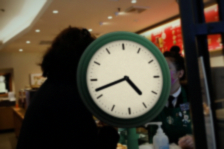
4h42
